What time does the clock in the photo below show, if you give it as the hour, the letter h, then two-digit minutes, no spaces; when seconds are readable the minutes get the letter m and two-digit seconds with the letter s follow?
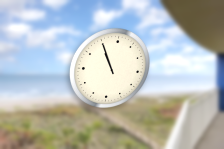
10h55
